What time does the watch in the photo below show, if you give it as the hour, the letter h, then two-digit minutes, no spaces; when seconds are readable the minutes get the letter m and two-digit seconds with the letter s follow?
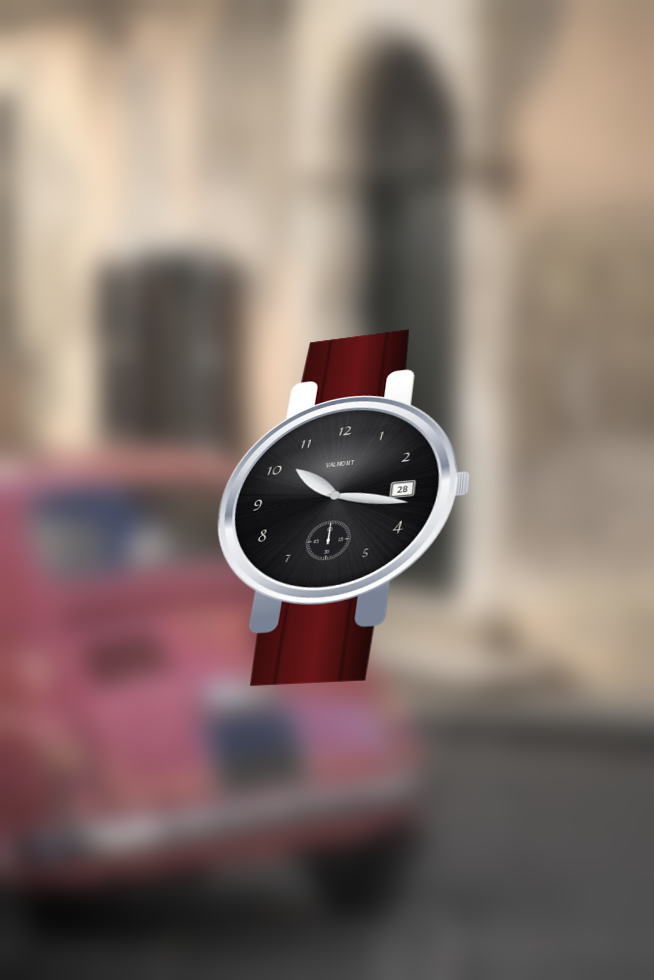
10h17
